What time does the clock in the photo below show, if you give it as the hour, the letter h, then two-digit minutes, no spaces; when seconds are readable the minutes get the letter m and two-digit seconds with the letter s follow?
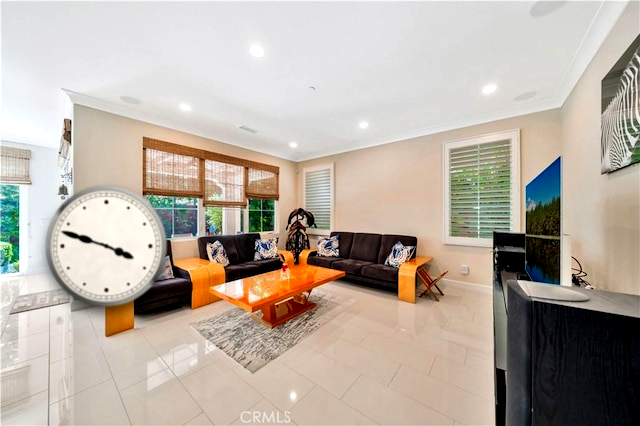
3h48
